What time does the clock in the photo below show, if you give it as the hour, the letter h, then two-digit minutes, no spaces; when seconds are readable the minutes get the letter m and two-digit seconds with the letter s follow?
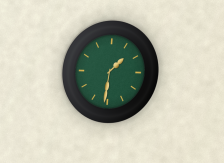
1h31
